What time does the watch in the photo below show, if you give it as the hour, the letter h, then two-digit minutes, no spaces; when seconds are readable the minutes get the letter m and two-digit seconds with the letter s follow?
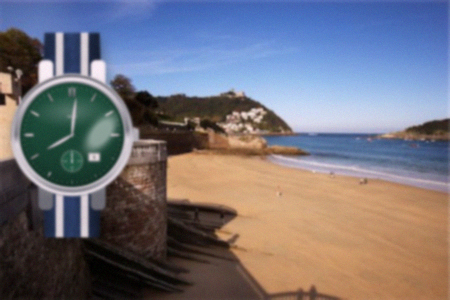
8h01
